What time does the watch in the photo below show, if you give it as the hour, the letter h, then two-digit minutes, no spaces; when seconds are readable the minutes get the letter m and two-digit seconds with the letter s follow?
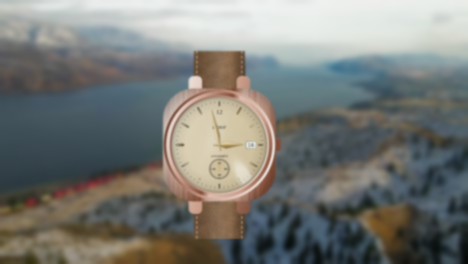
2h58
